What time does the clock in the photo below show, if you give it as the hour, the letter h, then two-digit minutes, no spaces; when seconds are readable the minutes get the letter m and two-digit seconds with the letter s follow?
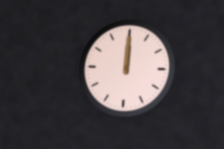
12h00
